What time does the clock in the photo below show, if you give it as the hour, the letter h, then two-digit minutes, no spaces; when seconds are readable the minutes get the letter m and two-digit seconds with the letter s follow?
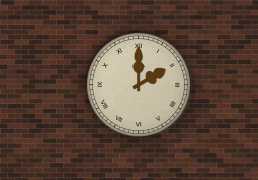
2h00
